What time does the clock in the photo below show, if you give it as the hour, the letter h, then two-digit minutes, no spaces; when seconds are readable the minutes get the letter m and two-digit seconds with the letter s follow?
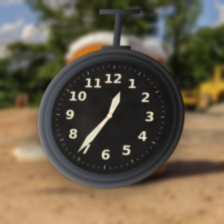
12h36
